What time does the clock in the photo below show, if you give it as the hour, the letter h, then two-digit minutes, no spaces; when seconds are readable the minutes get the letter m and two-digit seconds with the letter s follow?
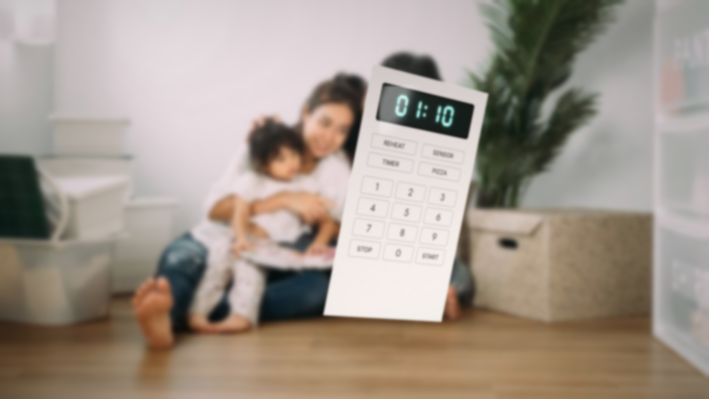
1h10
